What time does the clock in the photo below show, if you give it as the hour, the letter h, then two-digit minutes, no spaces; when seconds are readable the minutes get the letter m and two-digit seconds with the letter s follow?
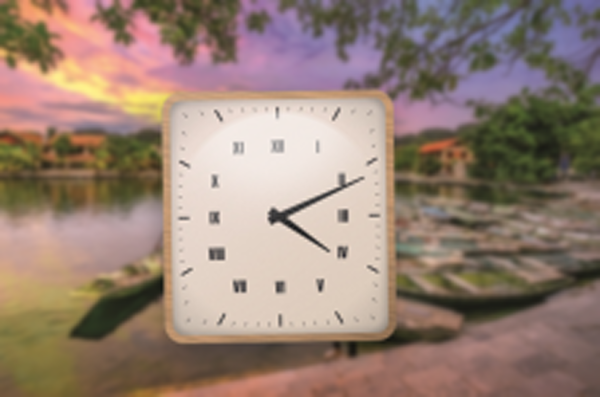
4h11
